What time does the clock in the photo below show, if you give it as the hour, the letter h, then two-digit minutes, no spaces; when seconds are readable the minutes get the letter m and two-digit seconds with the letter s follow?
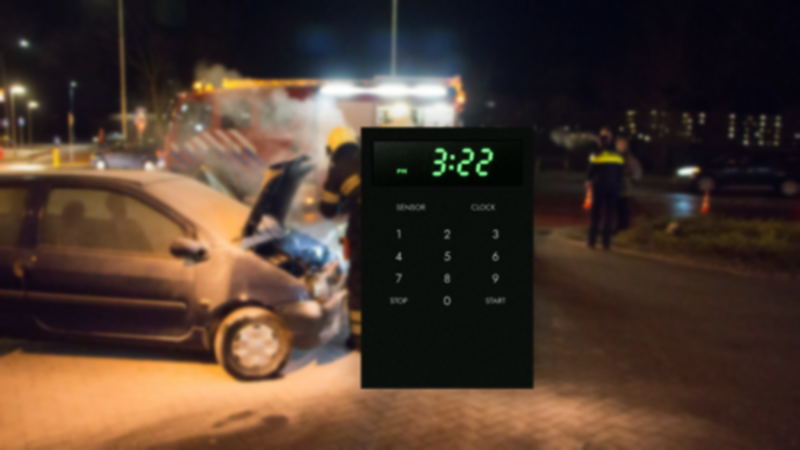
3h22
